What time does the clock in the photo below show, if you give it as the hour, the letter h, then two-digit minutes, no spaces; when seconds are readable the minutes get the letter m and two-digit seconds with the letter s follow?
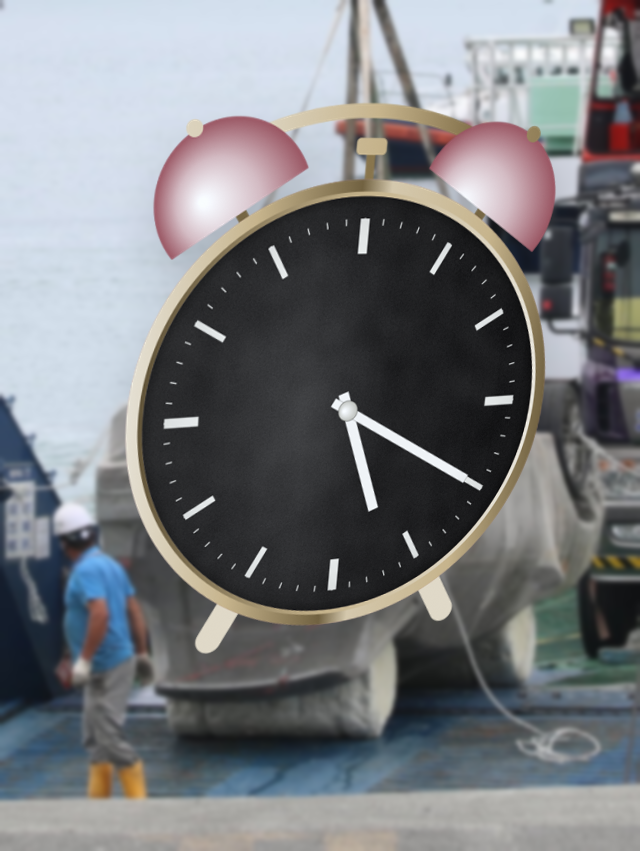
5h20
